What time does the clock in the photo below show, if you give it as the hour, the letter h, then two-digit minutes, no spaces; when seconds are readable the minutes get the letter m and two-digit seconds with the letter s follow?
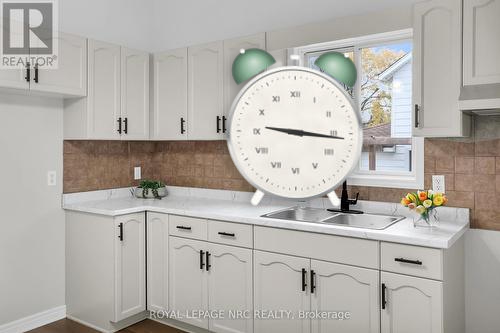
9h16
